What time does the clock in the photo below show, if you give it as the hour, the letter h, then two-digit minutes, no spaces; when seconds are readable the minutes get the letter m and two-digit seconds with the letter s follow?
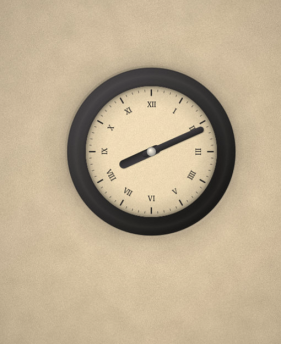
8h11
